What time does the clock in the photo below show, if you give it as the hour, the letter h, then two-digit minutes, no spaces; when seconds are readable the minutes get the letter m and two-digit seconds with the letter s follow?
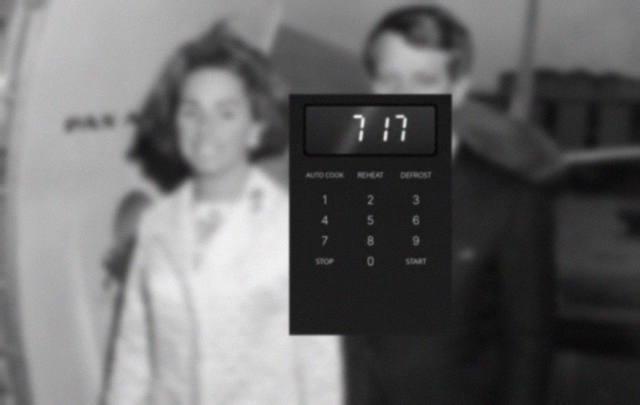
7h17
